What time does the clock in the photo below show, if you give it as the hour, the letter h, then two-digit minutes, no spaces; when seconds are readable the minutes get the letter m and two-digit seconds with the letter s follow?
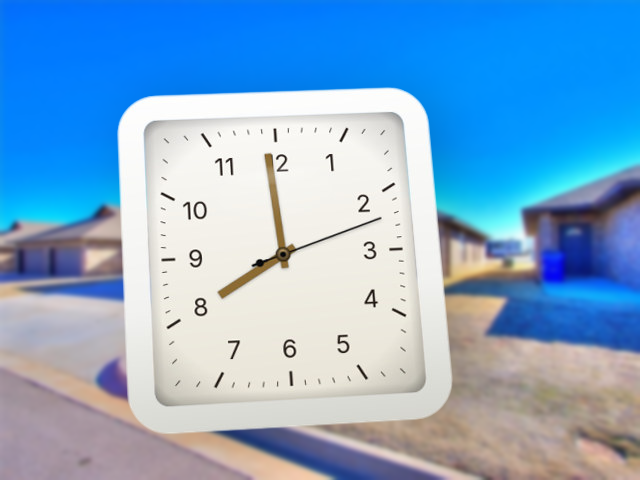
7h59m12s
